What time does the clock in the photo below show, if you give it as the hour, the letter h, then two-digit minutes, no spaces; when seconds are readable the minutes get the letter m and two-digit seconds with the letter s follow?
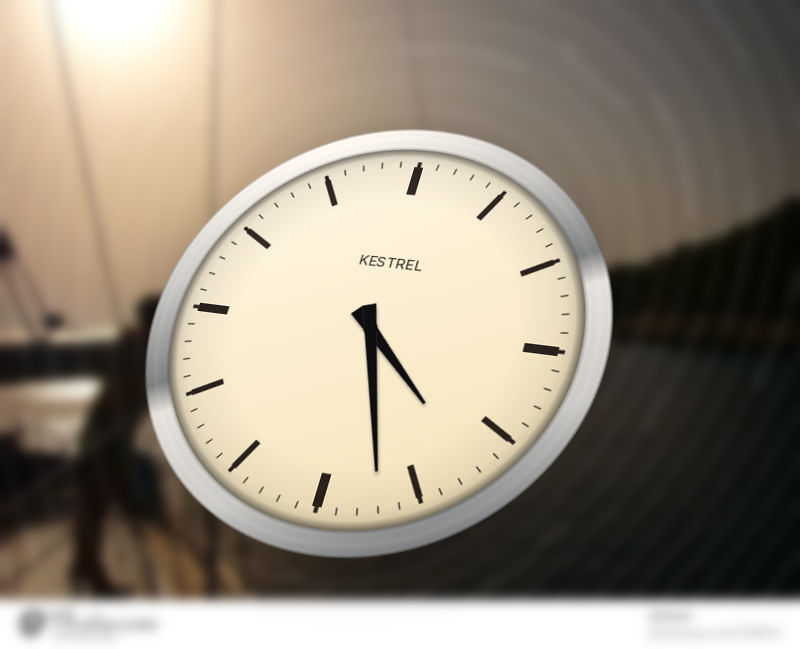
4h27
